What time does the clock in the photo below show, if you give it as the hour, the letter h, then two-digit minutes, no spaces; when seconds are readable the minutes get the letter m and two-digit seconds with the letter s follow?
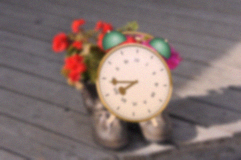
7h44
